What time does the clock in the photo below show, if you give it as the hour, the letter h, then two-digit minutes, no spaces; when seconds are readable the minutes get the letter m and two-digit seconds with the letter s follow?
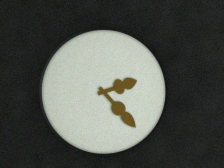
2h23
